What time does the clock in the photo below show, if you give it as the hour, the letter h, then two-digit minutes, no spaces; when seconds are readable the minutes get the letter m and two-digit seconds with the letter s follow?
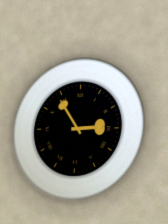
2h54
